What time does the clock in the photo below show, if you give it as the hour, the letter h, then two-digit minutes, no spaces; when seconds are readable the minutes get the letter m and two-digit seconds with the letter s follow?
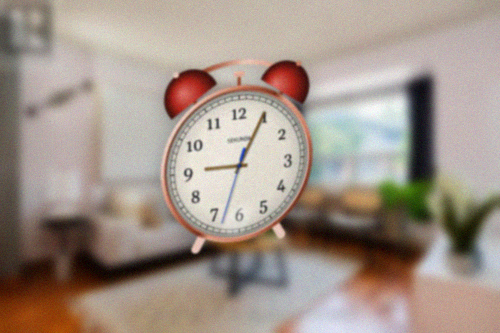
9h04m33s
